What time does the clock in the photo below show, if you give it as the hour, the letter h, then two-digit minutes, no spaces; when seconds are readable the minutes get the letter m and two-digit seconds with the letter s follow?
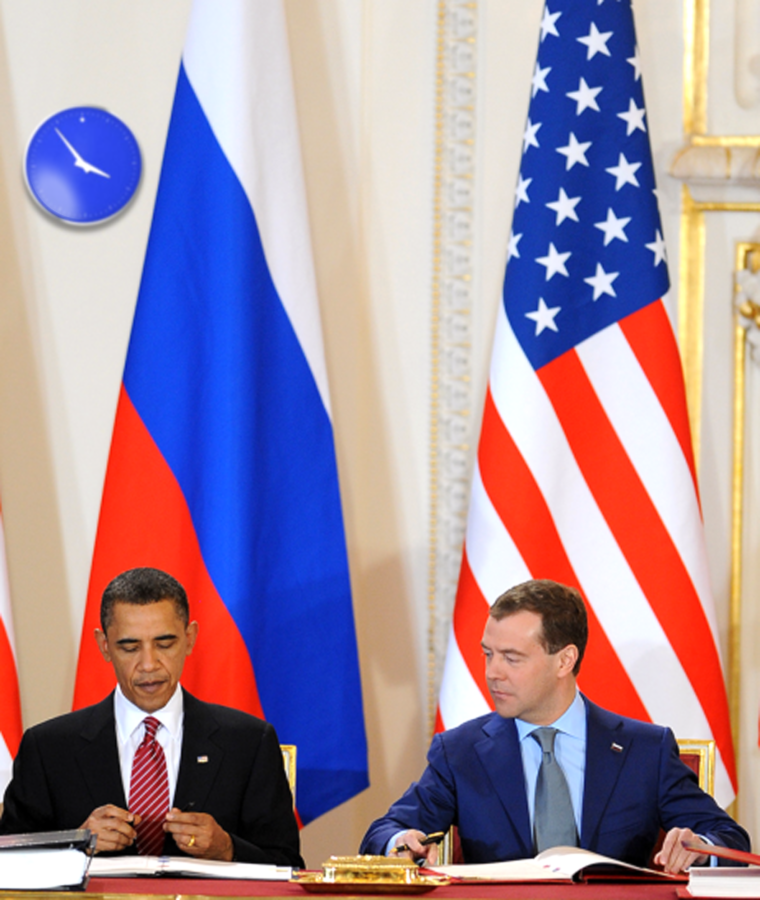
3h54
